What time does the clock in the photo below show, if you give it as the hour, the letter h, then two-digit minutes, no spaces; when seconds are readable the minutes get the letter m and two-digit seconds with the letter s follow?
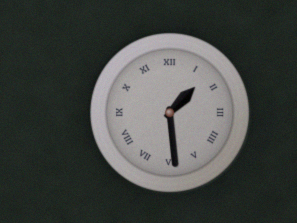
1h29
